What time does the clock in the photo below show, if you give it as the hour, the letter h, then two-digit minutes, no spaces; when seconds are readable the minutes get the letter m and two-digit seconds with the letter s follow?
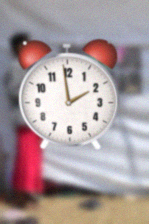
1h59
